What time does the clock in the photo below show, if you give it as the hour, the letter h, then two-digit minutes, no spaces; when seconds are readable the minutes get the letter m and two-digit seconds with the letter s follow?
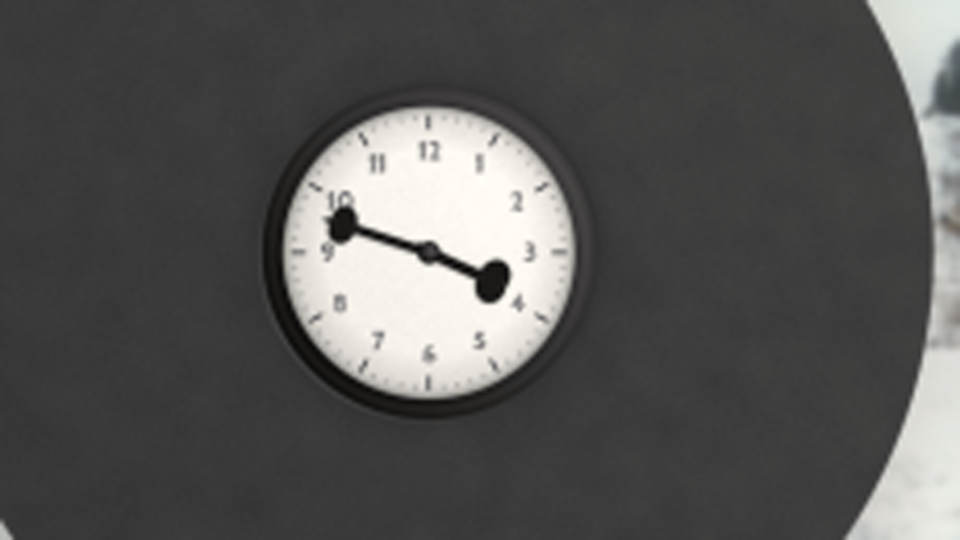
3h48
